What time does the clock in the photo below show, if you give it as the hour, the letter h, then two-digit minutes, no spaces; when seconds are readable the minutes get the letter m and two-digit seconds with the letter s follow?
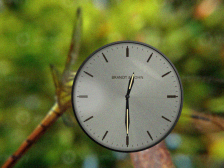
12h30
